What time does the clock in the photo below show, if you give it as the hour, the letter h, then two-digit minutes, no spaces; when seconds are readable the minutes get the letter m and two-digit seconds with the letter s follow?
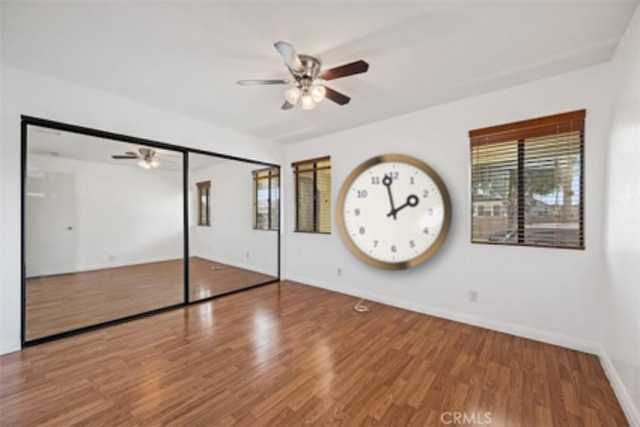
1h58
